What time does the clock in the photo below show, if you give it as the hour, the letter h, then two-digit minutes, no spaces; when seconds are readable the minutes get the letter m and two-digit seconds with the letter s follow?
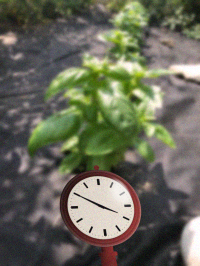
3h50
